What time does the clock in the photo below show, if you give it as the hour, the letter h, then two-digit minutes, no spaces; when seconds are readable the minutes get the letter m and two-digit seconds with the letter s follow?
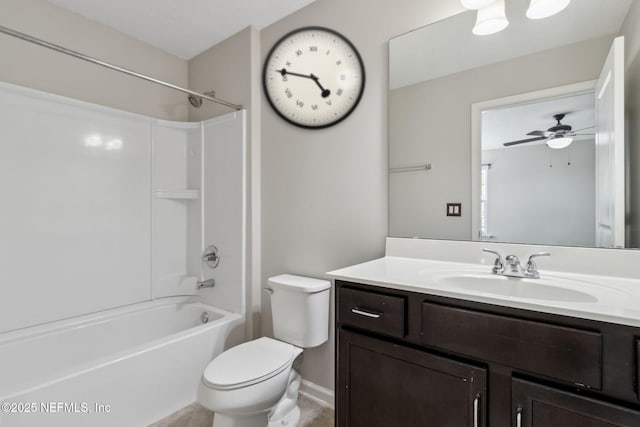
4h47
